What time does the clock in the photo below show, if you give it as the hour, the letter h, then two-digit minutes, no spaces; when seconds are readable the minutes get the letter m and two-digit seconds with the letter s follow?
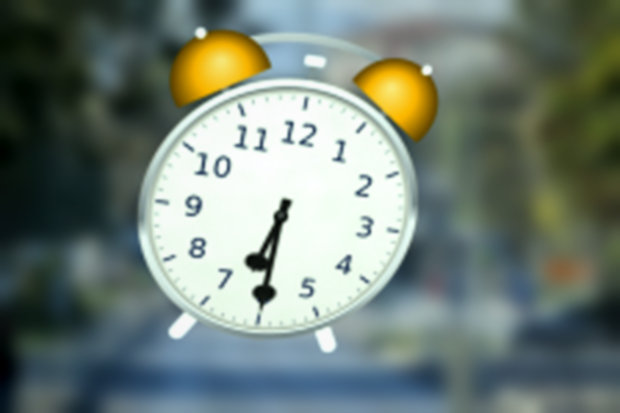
6h30
